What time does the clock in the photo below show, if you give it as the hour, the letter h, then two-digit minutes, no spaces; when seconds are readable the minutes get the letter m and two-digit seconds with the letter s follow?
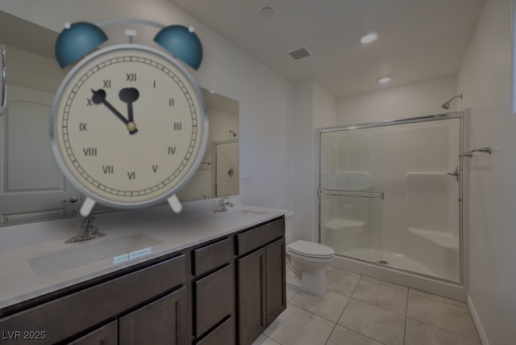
11h52
